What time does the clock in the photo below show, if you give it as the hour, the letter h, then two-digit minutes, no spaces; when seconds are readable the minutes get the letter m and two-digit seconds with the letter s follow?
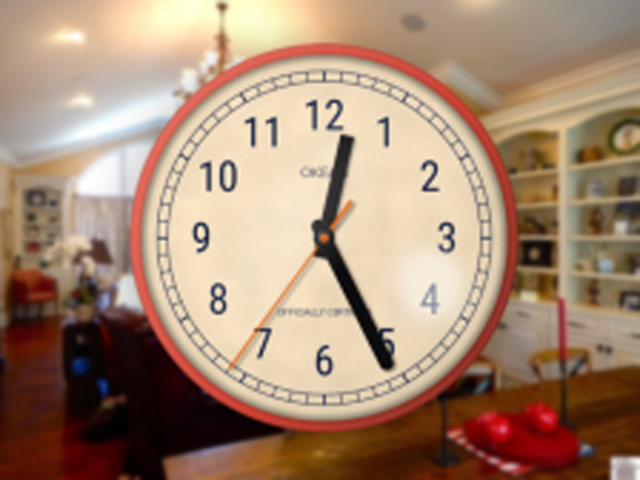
12h25m36s
